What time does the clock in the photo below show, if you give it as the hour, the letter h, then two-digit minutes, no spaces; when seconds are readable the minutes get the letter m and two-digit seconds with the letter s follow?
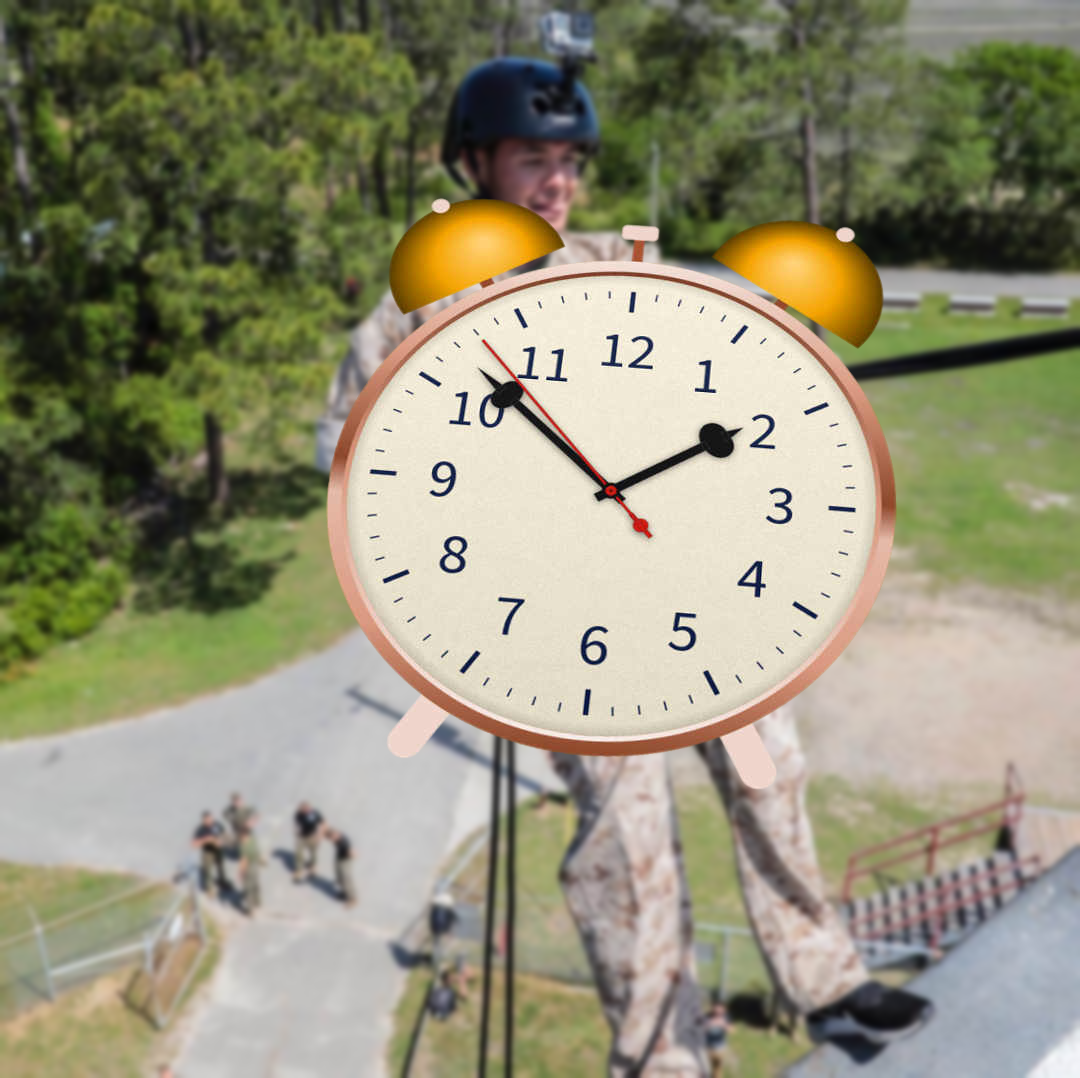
1h51m53s
